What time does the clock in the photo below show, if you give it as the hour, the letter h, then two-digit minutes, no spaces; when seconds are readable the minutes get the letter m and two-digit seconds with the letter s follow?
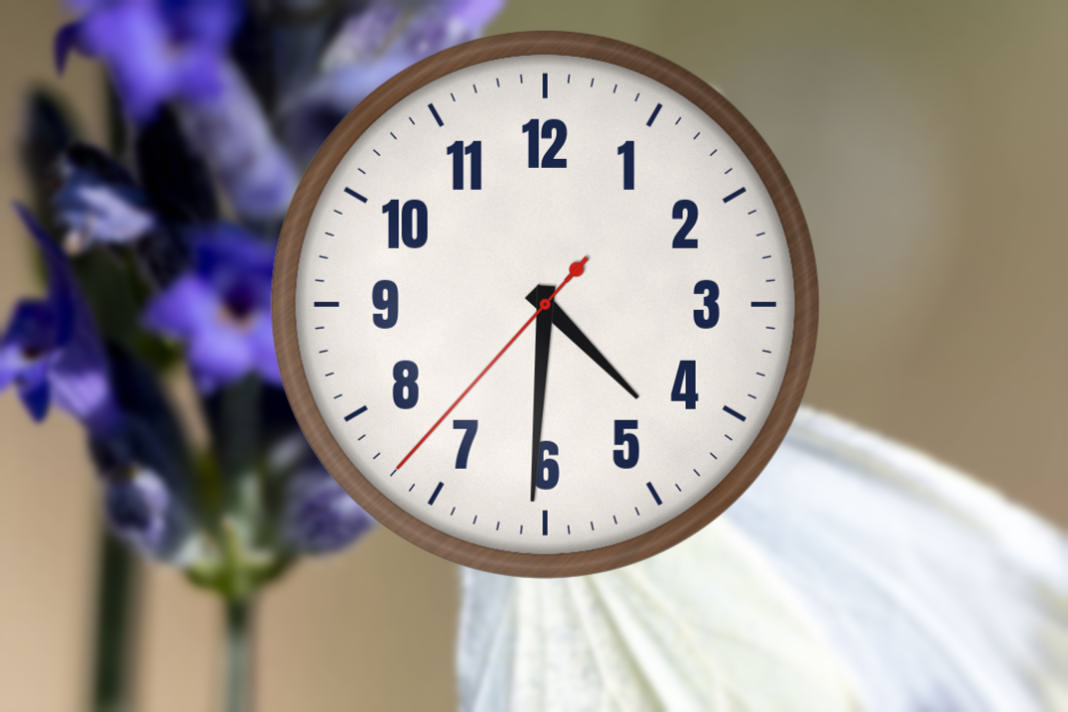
4h30m37s
